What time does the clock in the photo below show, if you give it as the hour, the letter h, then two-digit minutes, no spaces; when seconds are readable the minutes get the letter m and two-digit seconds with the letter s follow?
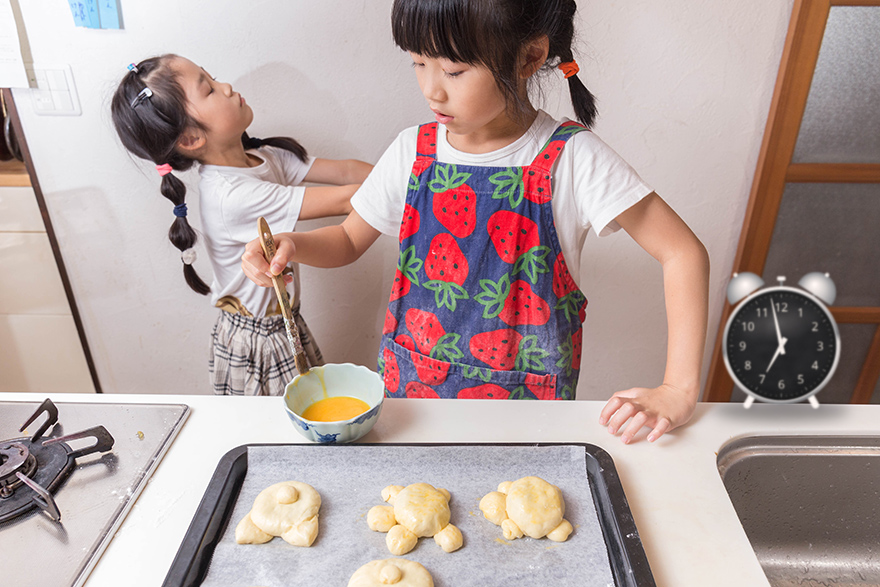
6h58
